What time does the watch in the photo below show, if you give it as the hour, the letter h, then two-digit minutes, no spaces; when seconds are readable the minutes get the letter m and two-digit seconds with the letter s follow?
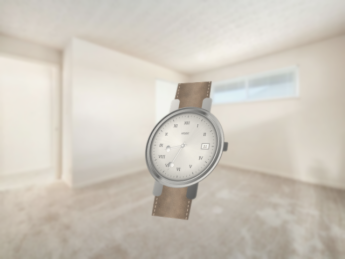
8h34
